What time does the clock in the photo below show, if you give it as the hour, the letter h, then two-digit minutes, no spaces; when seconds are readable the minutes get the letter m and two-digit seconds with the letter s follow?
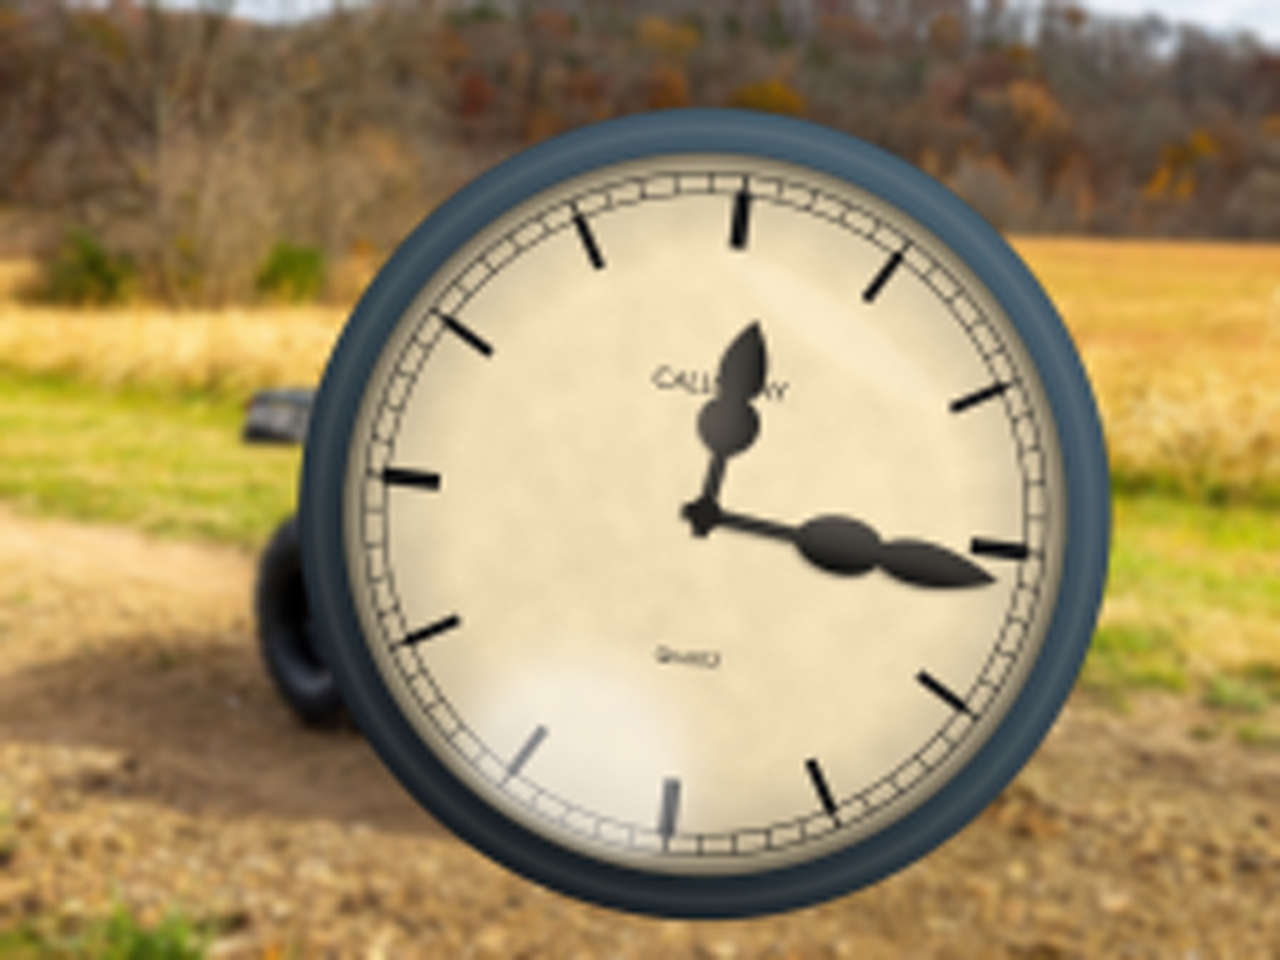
12h16
